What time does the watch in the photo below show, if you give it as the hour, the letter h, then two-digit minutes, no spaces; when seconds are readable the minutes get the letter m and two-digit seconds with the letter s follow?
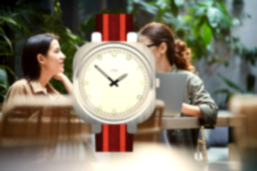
1h52
